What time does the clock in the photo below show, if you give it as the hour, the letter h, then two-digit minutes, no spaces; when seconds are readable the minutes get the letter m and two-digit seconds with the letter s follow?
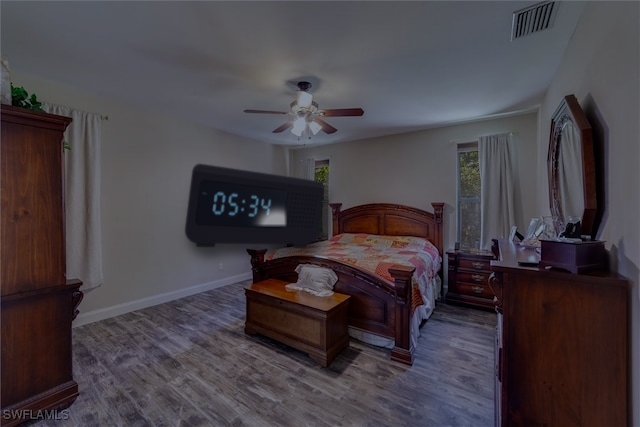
5h34
